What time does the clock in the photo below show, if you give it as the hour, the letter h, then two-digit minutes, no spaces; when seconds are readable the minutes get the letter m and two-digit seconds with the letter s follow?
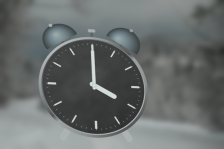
4h00
